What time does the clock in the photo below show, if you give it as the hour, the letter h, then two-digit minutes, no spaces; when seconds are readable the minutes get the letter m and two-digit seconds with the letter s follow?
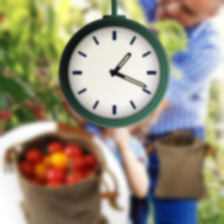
1h19
